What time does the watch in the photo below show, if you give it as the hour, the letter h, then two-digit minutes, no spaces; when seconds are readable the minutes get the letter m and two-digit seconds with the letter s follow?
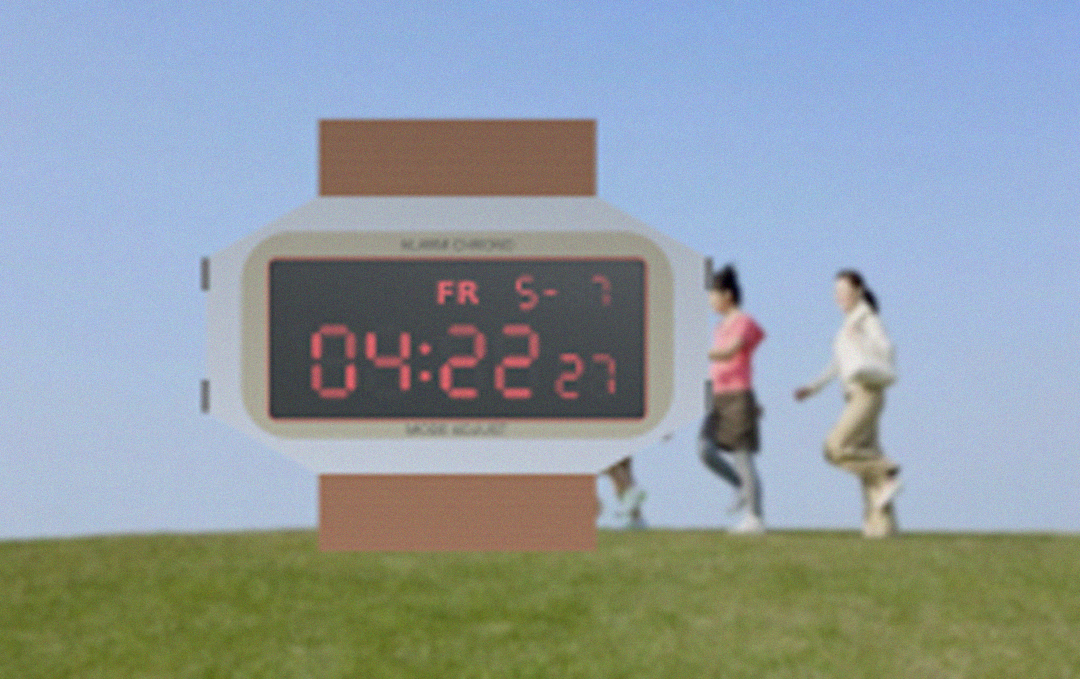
4h22m27s
